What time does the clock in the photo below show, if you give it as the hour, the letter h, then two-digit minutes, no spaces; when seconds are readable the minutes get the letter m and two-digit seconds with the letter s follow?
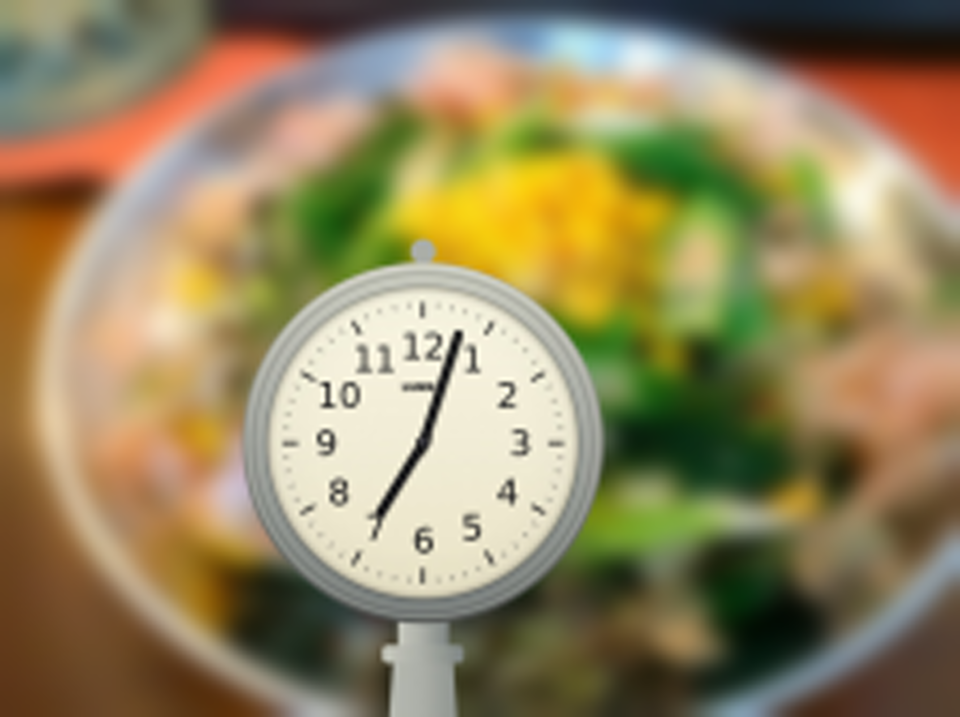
7h03
